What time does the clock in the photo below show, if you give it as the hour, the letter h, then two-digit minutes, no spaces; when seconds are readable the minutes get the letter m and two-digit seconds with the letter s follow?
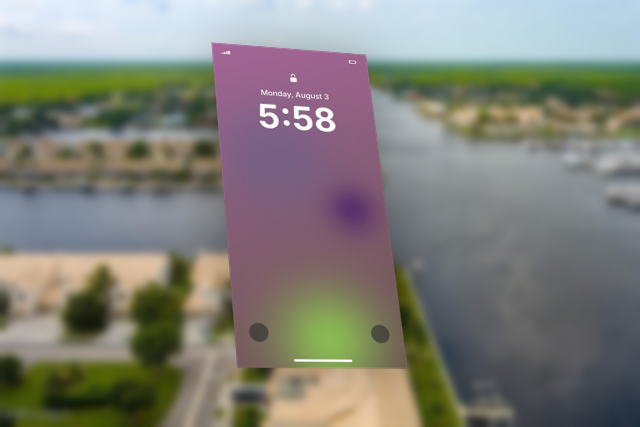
5h58
